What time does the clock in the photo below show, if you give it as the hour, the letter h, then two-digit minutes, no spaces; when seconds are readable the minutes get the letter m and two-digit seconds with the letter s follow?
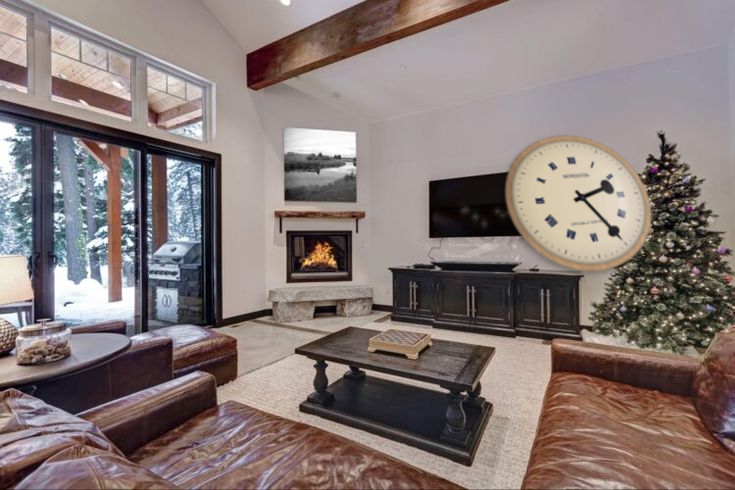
2h25
